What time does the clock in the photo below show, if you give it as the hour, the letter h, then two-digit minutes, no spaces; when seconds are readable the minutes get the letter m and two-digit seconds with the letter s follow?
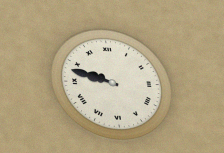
9h48
